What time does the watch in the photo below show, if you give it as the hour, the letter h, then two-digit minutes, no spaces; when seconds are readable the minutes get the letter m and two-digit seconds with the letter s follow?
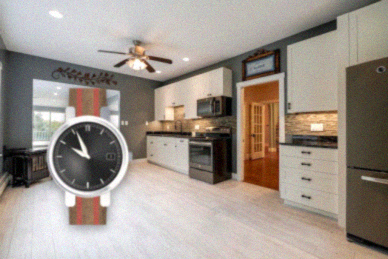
9h56
